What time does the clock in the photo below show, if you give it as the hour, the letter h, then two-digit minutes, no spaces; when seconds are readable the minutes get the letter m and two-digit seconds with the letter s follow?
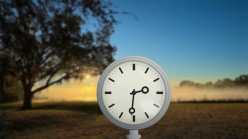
2h31
